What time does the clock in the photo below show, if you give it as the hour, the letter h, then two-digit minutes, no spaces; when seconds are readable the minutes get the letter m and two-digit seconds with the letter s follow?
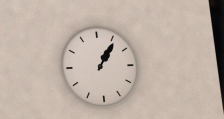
1h06
